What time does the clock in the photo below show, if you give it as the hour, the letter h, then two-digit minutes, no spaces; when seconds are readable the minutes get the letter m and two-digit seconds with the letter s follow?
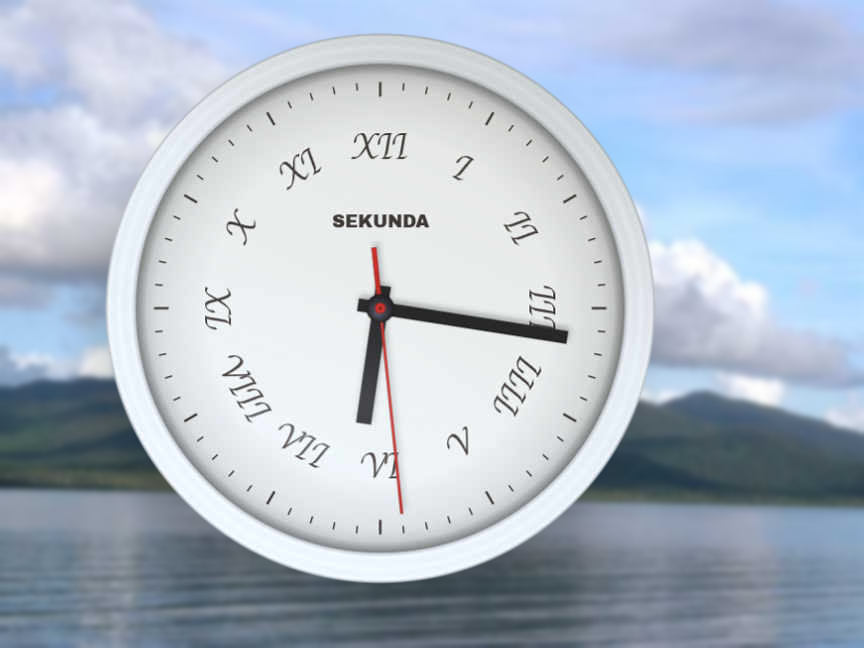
6h16m29s
